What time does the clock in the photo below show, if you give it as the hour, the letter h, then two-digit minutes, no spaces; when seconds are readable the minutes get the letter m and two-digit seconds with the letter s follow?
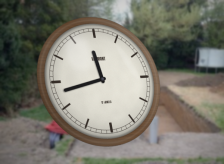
11h43
